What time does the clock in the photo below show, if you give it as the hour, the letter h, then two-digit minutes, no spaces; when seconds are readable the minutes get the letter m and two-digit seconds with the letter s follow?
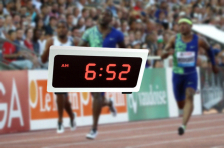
6h52
